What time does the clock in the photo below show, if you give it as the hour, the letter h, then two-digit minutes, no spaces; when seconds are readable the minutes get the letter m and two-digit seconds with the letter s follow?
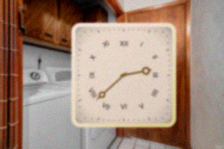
2h38
